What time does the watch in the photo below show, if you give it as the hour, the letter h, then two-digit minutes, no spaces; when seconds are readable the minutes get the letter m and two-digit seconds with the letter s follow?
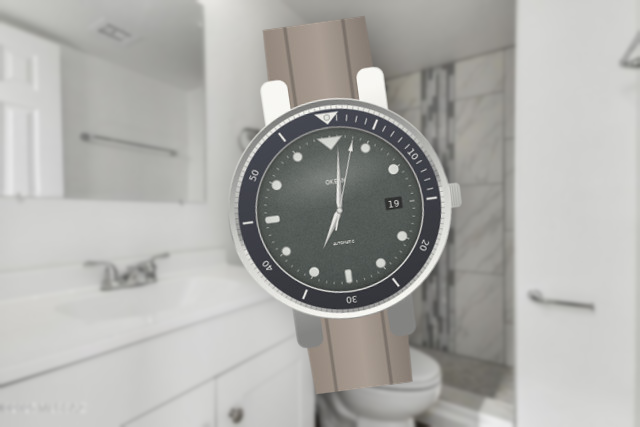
7h01m03s
